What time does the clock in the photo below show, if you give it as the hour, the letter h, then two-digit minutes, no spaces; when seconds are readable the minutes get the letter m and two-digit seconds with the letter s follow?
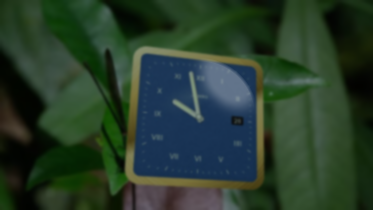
9h58
